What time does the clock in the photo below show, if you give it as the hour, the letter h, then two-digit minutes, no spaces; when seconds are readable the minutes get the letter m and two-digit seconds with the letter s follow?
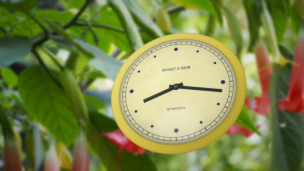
8h17
